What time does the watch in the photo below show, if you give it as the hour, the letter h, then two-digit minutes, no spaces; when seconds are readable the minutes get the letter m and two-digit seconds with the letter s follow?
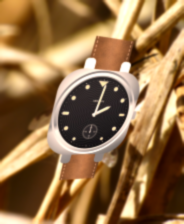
2h01
